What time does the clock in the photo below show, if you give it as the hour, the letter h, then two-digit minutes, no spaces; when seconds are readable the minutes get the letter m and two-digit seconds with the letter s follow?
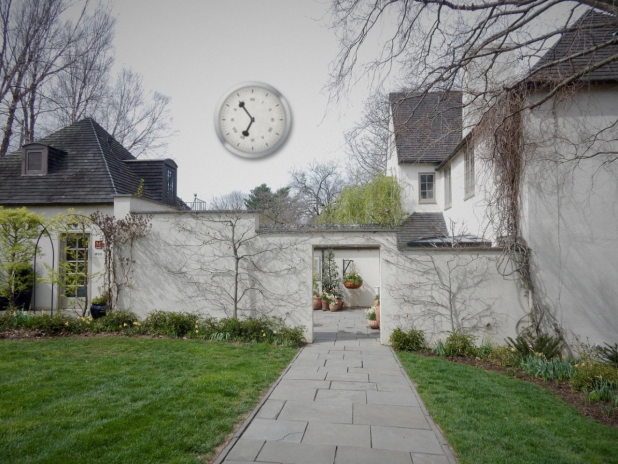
6h54
